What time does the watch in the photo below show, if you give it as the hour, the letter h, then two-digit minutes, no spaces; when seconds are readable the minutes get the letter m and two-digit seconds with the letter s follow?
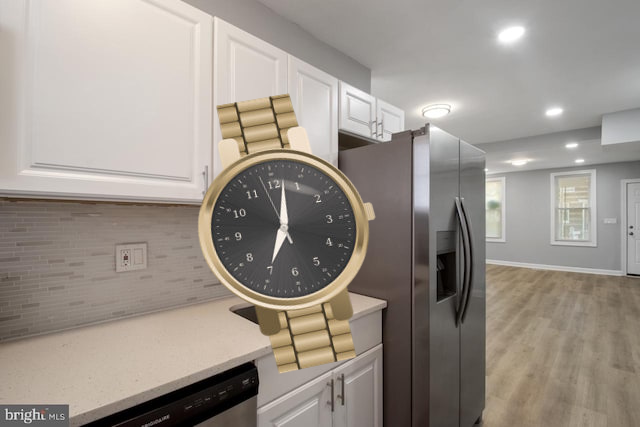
7h01m58s
